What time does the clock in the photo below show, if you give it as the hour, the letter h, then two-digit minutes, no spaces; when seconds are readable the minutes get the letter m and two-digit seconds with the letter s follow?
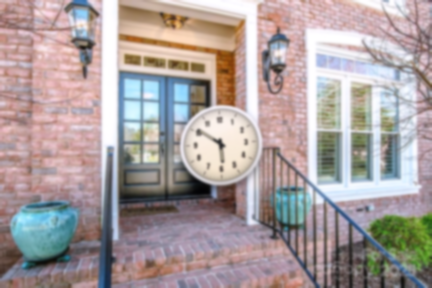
5h51
